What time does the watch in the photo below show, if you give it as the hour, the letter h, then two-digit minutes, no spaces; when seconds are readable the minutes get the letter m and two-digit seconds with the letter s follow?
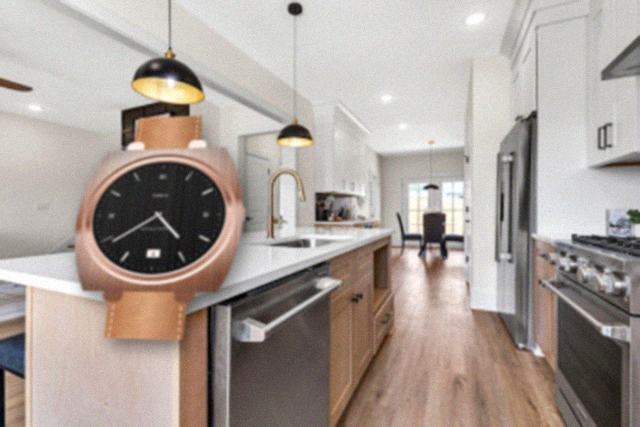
4h39
